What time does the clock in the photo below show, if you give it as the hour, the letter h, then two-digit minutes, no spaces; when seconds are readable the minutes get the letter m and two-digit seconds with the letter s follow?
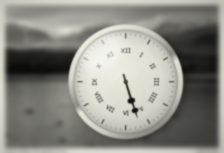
5h27
